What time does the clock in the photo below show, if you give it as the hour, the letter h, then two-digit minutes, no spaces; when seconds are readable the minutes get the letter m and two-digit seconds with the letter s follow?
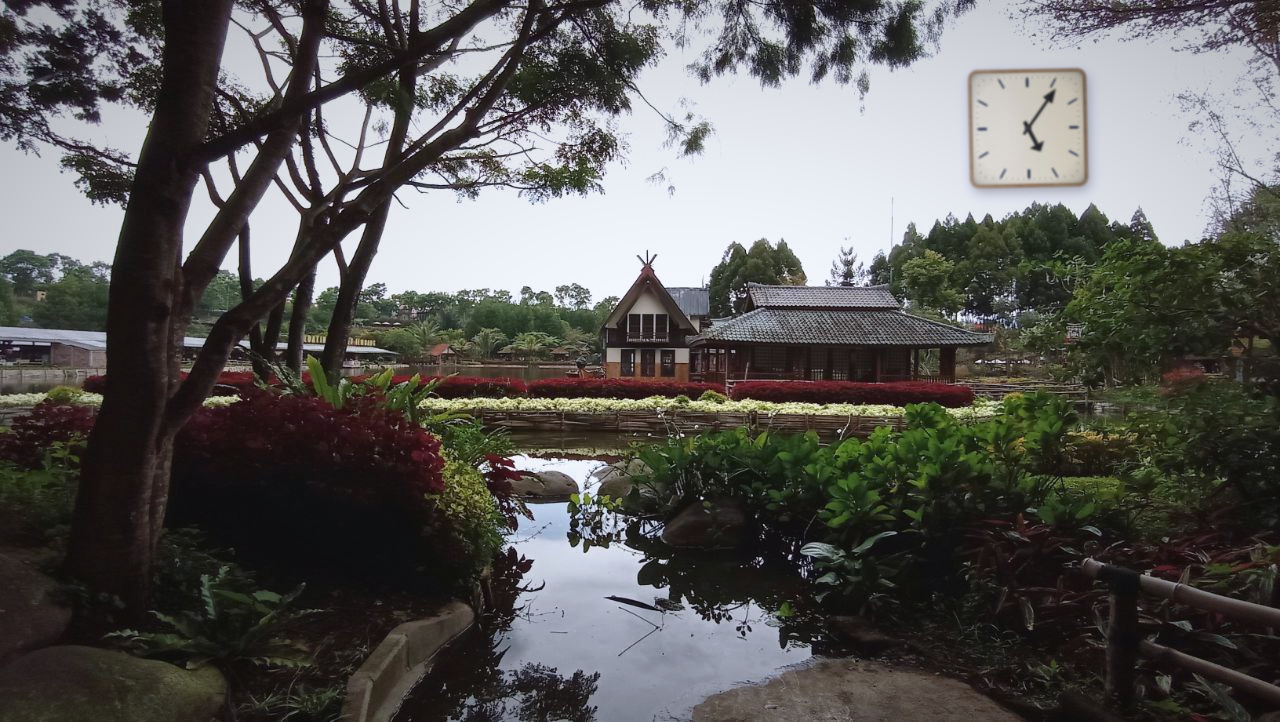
5h06
